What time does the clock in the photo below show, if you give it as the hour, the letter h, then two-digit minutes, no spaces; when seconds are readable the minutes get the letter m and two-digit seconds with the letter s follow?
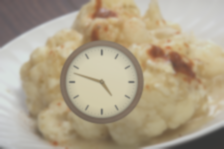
4h48
